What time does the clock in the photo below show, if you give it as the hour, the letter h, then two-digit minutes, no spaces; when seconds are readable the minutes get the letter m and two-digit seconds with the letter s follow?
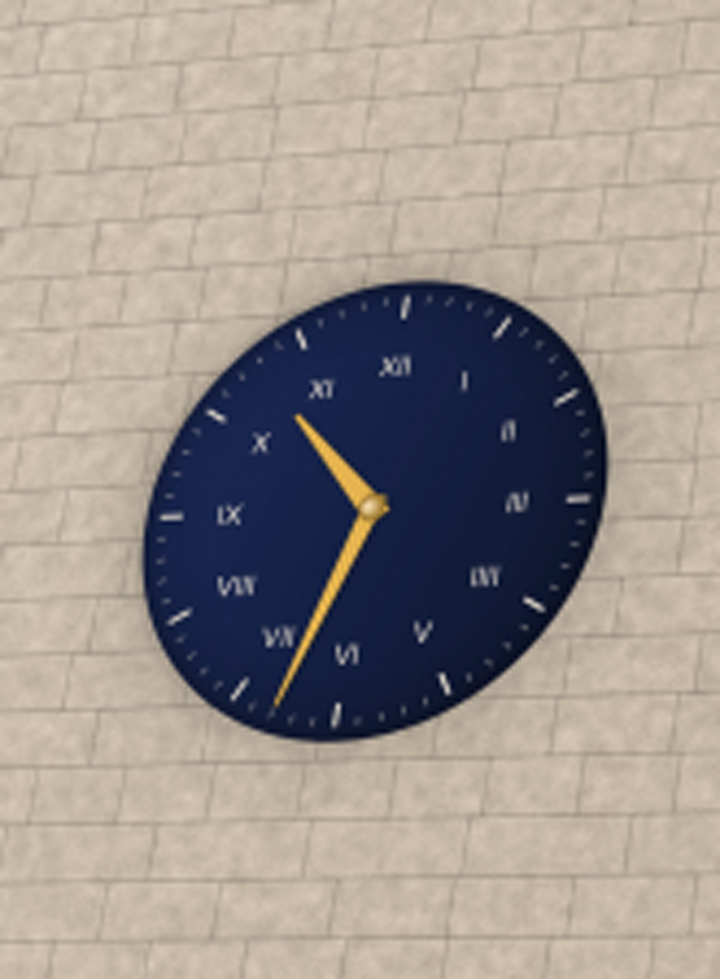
10h33
